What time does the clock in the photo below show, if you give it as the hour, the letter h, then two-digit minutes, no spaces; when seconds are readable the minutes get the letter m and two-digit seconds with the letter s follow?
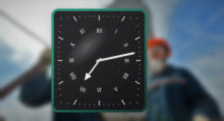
7h13
